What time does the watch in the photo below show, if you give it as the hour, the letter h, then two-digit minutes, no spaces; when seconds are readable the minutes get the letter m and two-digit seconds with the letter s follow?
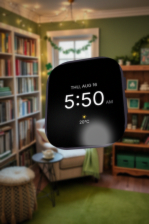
5h50
